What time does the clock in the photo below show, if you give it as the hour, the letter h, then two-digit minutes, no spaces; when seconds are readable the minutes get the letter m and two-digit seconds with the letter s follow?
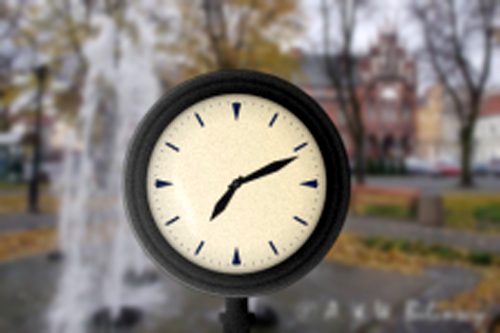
7h11
